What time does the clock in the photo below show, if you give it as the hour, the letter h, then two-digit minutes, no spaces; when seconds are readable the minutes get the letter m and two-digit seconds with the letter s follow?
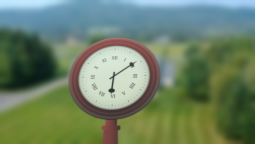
6h09
